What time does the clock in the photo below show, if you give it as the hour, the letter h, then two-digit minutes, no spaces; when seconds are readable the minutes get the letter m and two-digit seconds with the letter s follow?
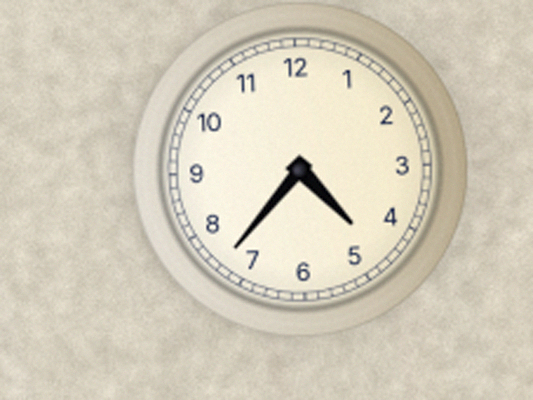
4h37
